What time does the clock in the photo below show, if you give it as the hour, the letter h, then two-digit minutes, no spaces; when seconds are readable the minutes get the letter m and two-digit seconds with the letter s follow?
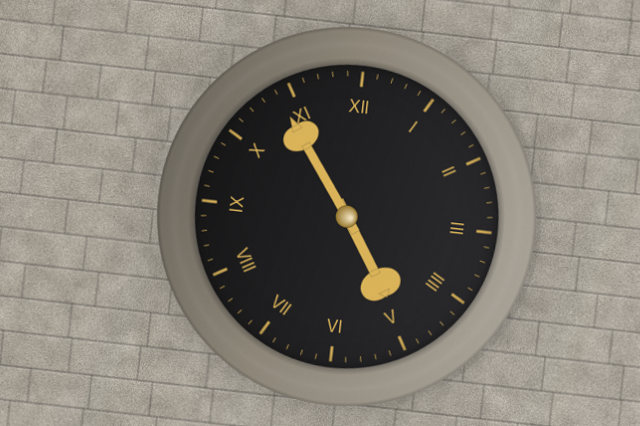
4h54
